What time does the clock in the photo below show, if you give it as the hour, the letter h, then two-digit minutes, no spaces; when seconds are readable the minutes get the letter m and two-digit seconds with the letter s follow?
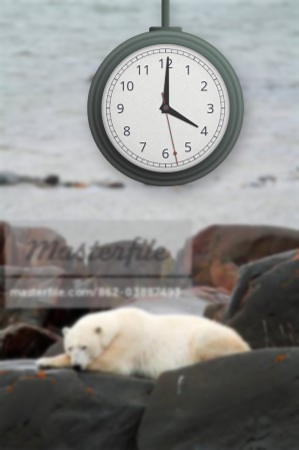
4h00m28s
